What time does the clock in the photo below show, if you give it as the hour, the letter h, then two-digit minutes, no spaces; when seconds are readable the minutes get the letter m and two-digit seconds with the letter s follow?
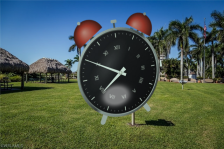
7h50
